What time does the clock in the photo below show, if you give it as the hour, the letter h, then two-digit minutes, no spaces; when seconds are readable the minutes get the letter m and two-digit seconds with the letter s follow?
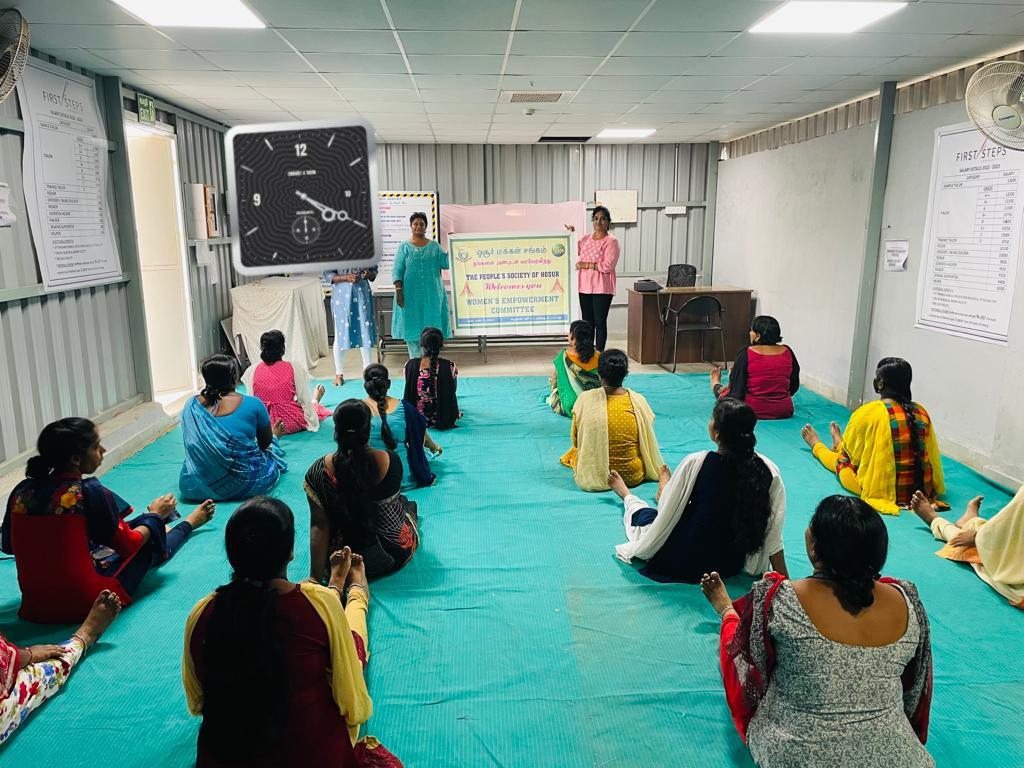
4h20
